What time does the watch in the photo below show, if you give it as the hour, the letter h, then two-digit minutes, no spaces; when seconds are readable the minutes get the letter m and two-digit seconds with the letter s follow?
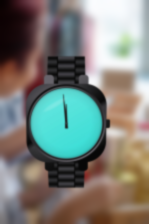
11h59
